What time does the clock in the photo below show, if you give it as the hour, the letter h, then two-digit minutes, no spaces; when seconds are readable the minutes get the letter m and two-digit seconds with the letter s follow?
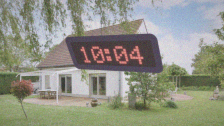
10h04
